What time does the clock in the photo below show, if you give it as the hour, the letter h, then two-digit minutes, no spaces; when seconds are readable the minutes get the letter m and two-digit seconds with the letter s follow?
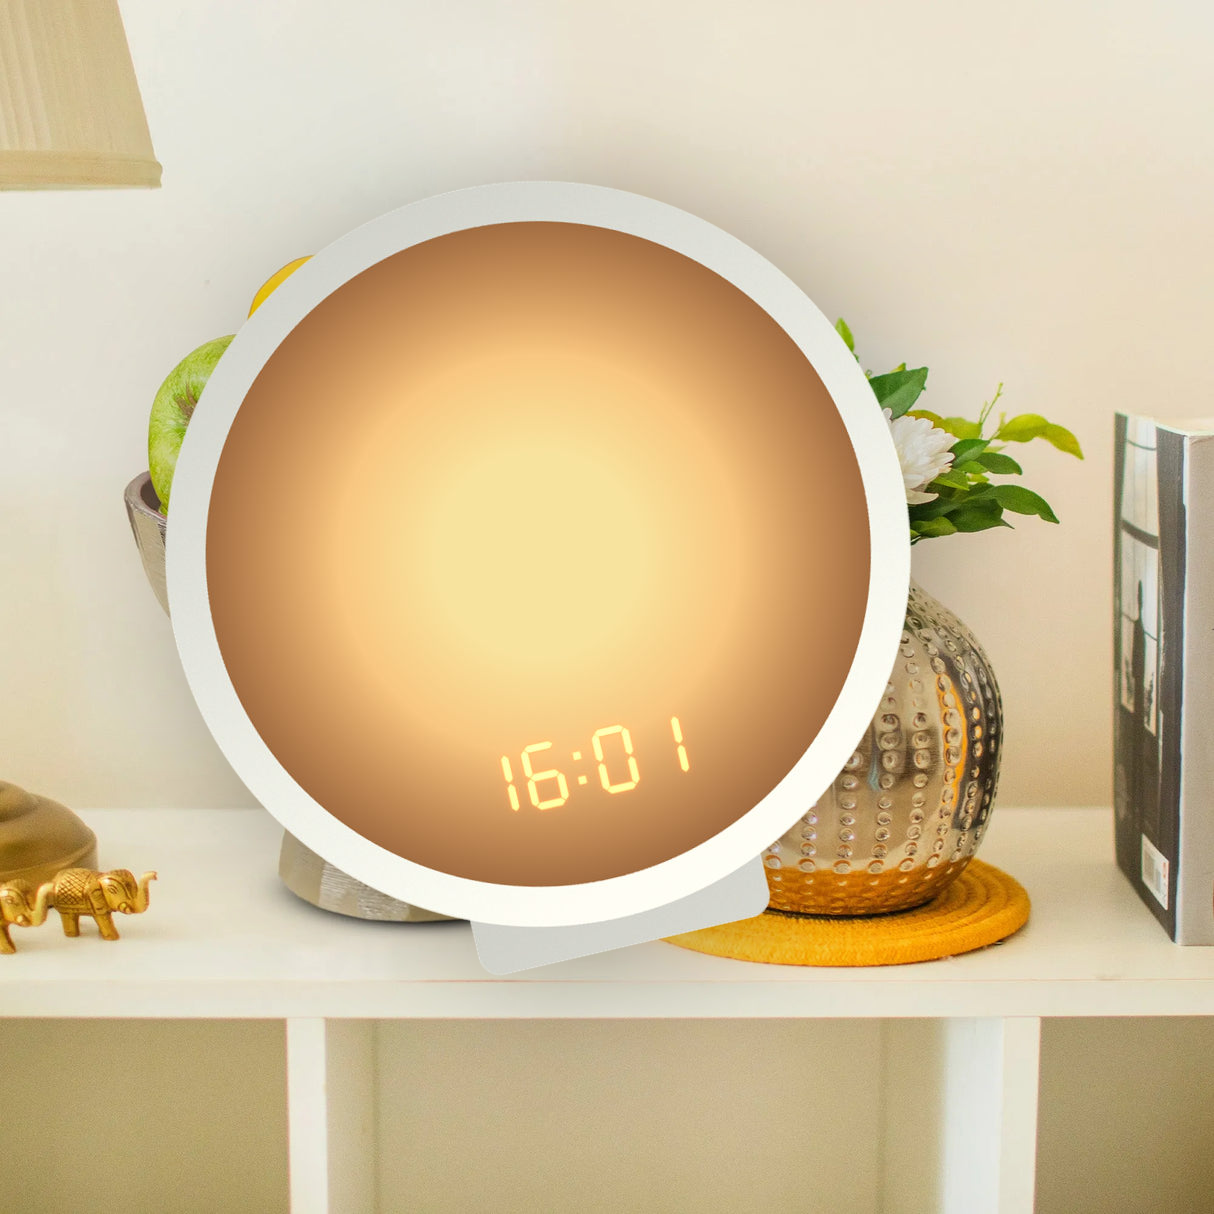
16h01
